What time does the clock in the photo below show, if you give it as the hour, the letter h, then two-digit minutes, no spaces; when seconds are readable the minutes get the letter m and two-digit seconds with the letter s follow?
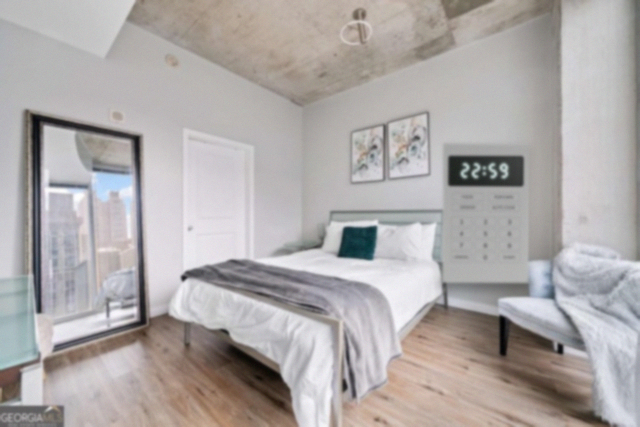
22h59
